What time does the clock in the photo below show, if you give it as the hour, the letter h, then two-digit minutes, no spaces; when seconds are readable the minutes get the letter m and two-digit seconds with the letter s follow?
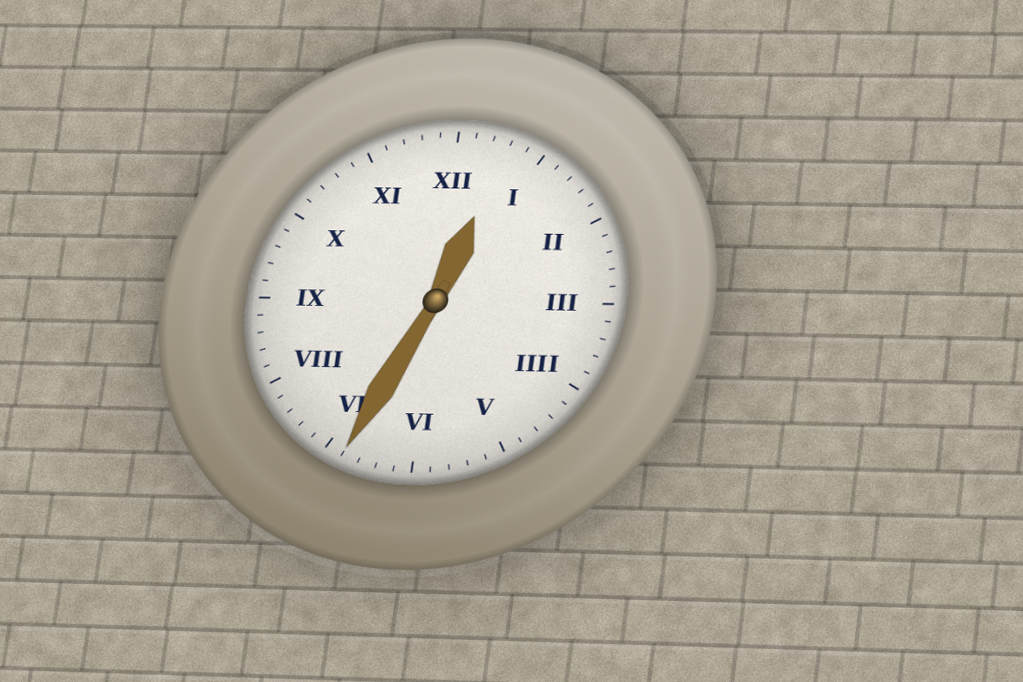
12h34
